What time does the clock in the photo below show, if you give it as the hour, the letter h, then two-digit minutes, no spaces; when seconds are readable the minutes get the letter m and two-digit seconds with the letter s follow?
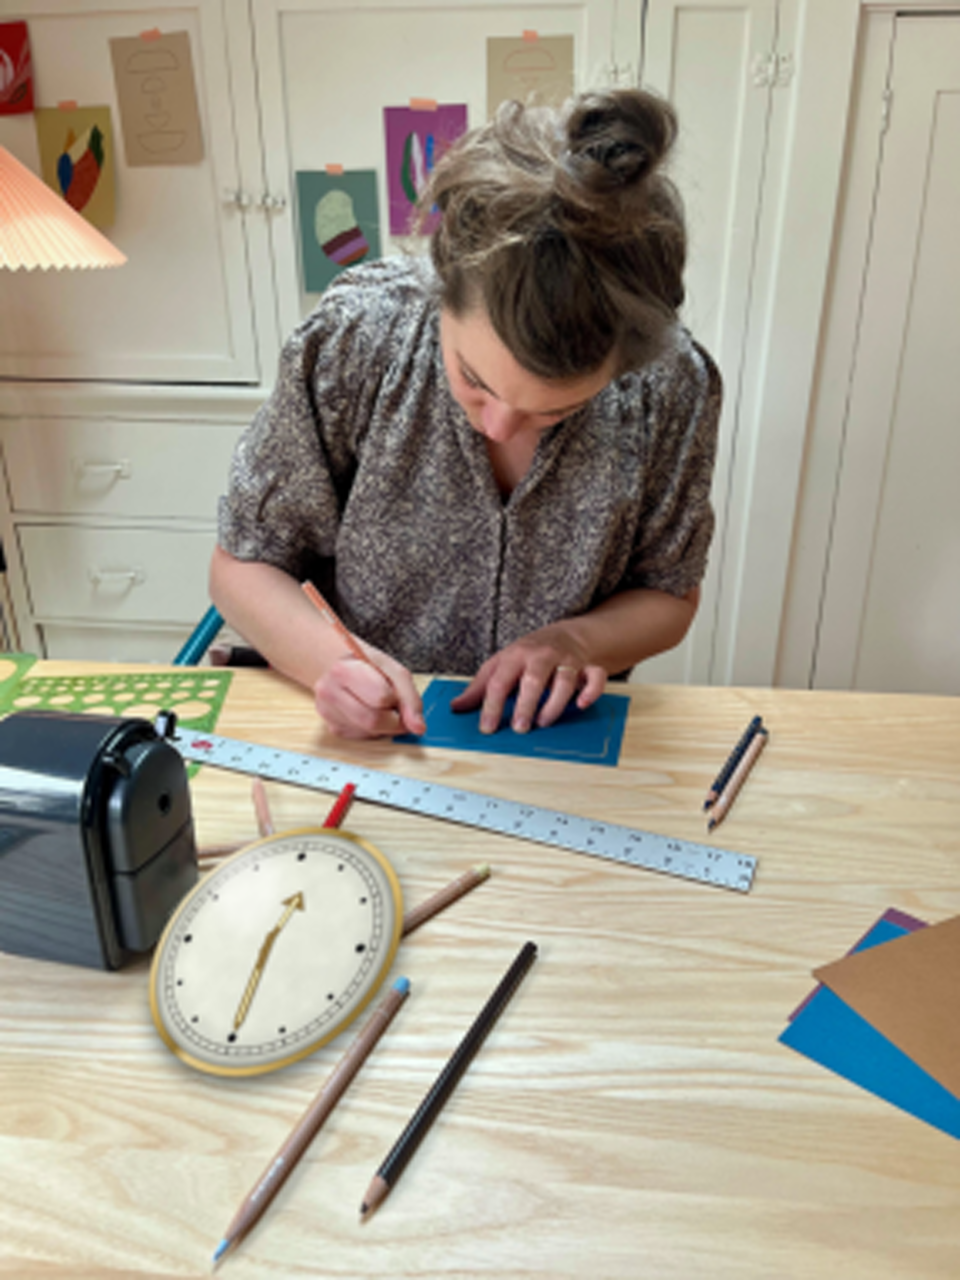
12h30
